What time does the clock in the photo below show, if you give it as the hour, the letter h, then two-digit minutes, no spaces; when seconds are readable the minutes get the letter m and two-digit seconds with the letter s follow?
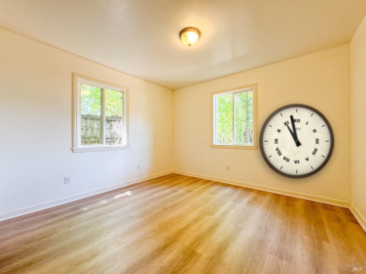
10h58
